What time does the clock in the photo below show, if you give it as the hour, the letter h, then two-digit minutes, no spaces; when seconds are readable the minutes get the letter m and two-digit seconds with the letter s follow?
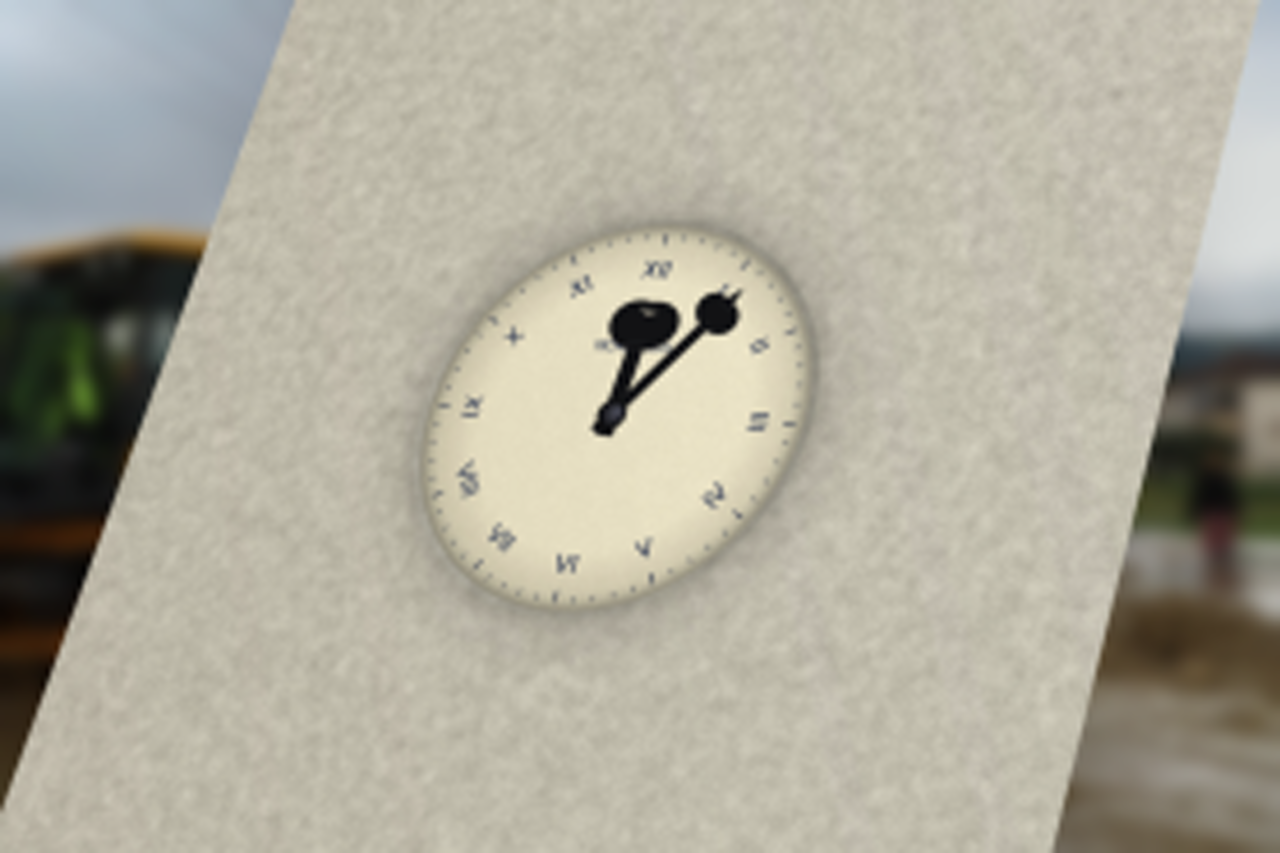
12h06
